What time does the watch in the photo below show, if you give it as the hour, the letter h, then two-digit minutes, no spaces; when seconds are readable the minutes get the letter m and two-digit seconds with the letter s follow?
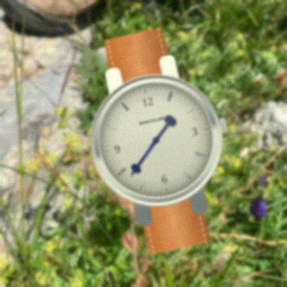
1h38
